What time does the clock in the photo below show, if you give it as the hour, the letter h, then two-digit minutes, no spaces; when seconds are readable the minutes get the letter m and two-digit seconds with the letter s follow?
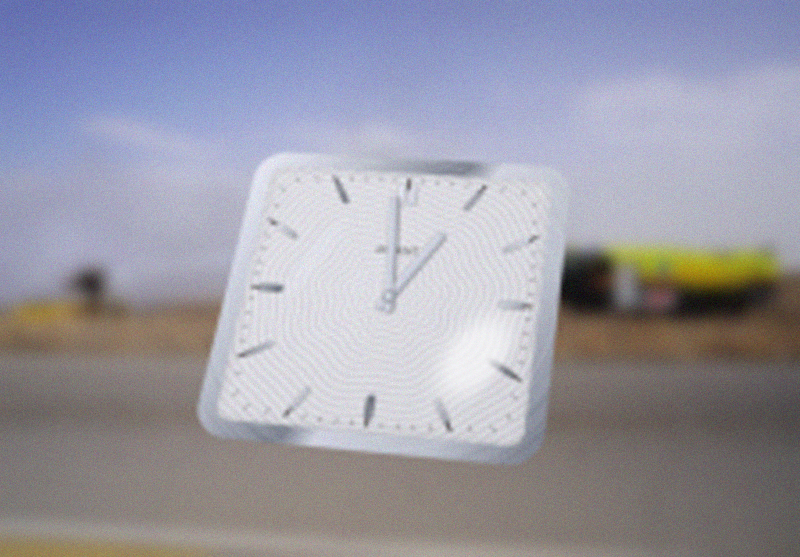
12h59
